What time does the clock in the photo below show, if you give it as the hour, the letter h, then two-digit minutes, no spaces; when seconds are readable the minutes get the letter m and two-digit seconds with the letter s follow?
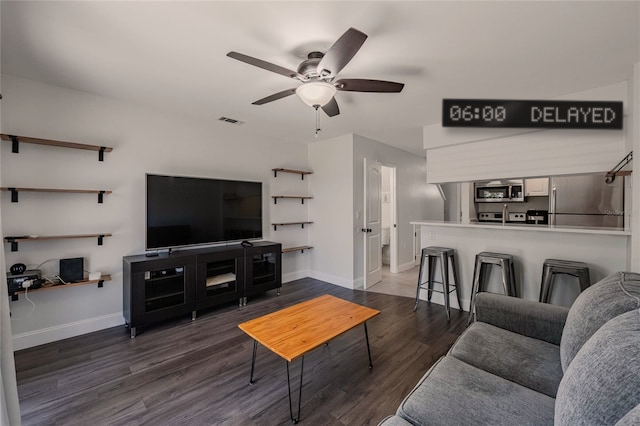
6h00
